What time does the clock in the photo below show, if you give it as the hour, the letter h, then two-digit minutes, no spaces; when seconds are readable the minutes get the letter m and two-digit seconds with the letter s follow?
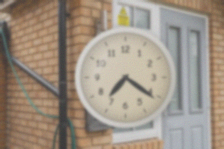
7h21
